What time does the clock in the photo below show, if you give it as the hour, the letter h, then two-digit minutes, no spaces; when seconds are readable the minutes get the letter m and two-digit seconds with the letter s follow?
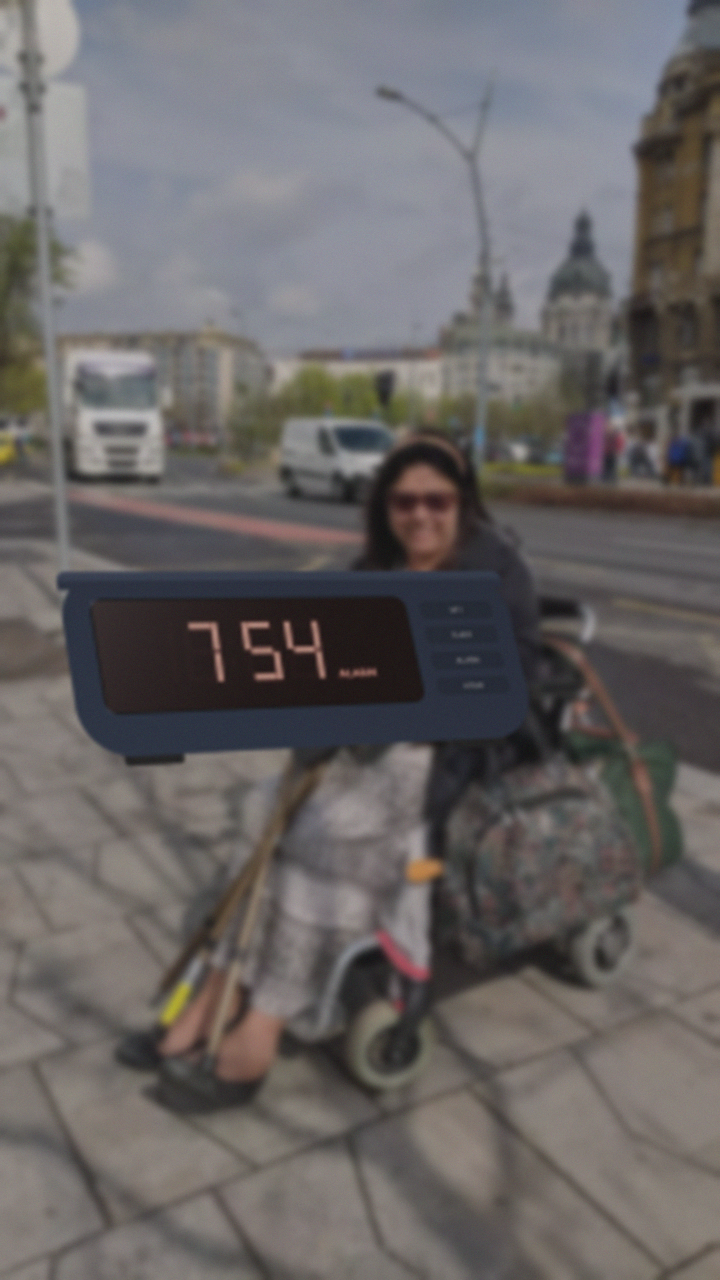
7h54
